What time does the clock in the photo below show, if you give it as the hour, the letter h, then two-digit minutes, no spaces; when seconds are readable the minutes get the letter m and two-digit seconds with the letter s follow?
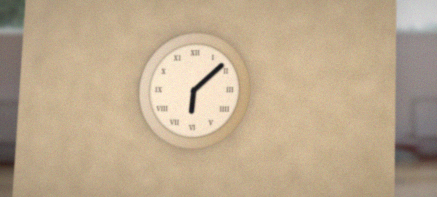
6h08
